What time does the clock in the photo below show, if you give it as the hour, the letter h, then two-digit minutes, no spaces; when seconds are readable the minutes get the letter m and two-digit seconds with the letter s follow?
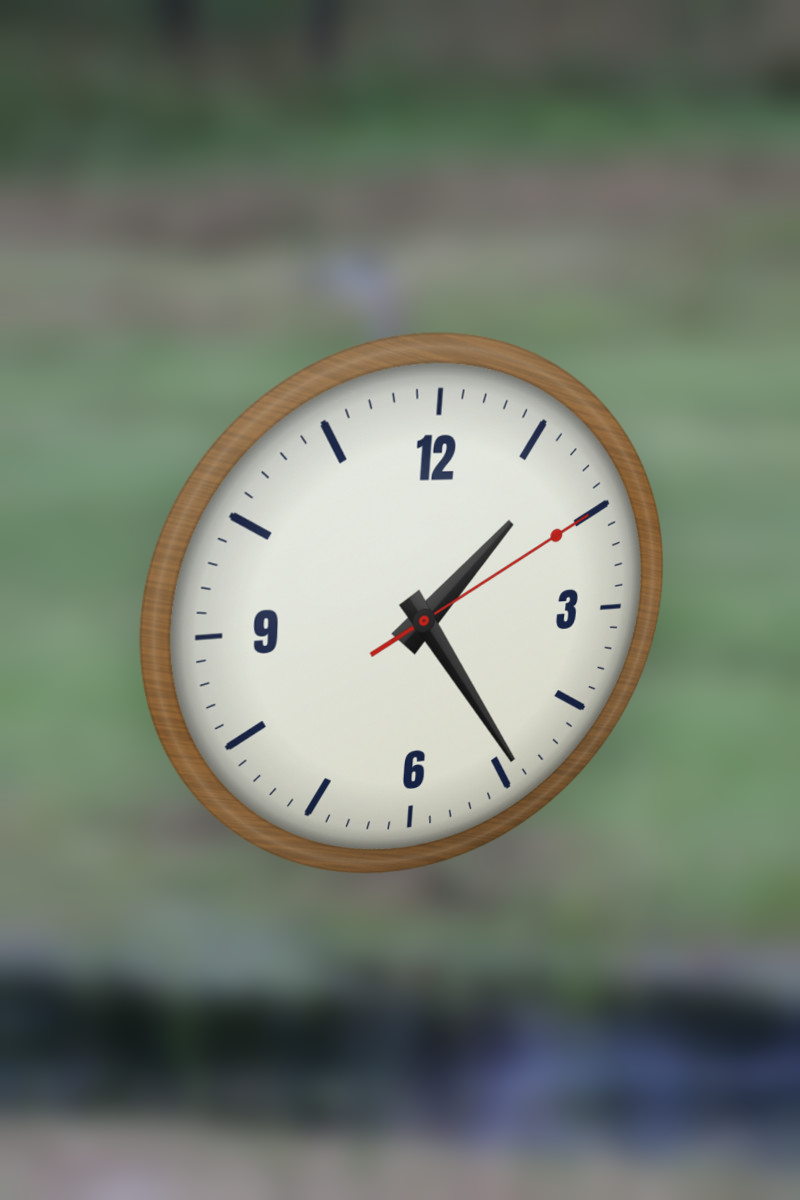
1h24m10s
